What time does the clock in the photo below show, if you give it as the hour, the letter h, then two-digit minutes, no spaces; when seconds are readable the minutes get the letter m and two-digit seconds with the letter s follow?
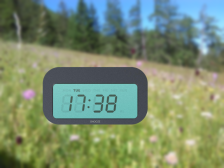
17h38
